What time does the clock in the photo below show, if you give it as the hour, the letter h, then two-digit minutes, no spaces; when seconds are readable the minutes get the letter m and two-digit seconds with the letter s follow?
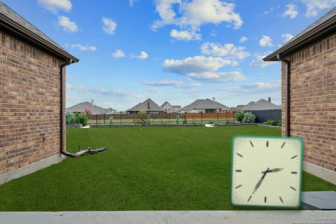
2h35
